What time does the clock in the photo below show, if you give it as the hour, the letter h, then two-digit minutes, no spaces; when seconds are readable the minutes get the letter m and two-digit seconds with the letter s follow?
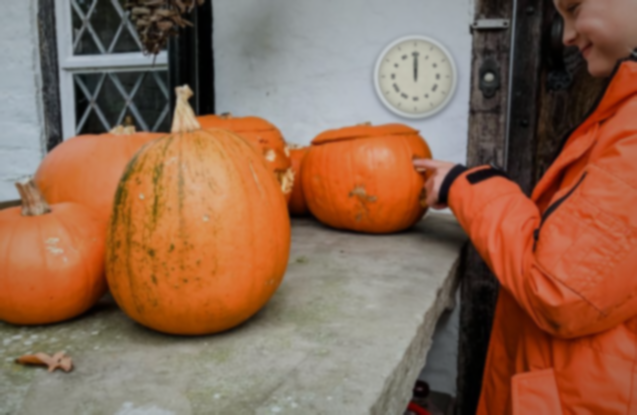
12h00
